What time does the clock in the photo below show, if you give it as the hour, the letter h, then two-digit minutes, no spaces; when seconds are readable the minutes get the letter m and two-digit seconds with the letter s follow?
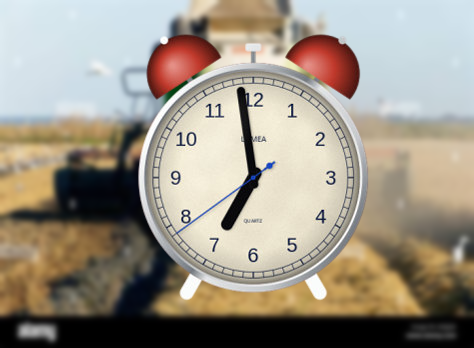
6h58m39s
